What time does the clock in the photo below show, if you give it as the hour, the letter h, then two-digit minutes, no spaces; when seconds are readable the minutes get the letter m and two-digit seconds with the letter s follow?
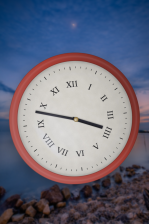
3h48
